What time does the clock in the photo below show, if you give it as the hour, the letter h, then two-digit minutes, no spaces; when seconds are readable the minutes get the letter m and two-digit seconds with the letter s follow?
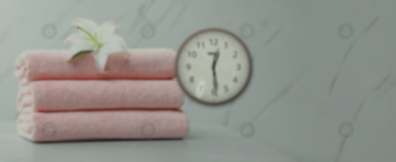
12h29
